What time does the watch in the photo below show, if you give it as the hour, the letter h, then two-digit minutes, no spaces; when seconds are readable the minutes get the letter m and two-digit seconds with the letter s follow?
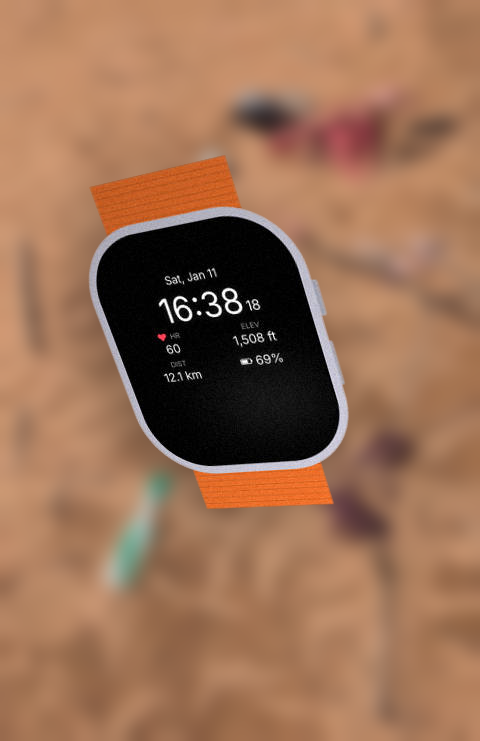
16h38m18s
